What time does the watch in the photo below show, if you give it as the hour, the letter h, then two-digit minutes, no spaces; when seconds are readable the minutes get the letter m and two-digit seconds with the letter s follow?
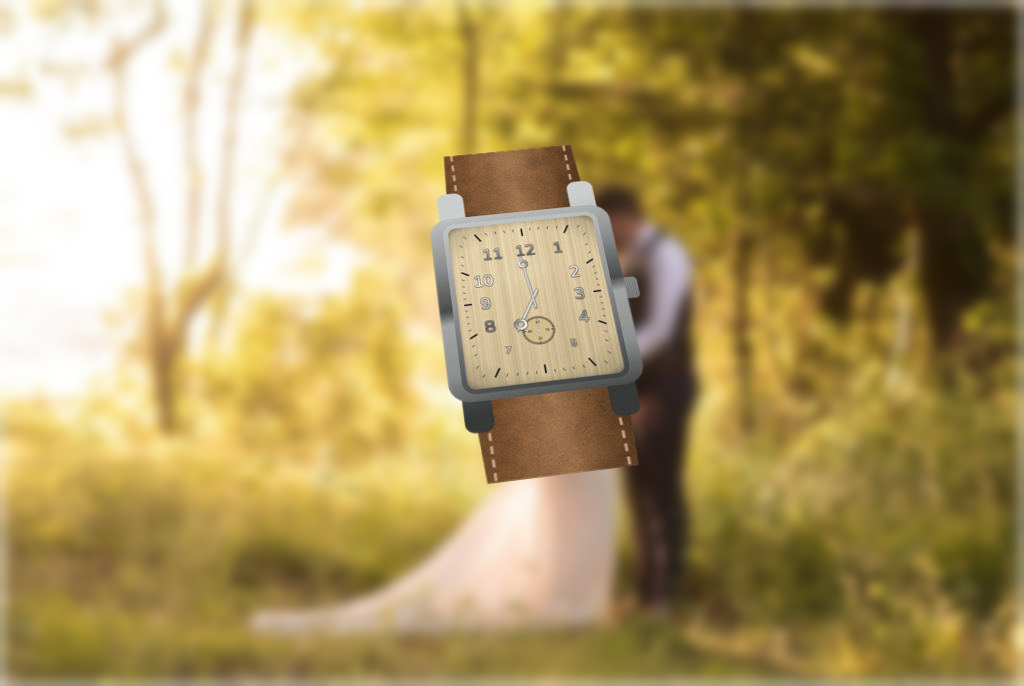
6h59
